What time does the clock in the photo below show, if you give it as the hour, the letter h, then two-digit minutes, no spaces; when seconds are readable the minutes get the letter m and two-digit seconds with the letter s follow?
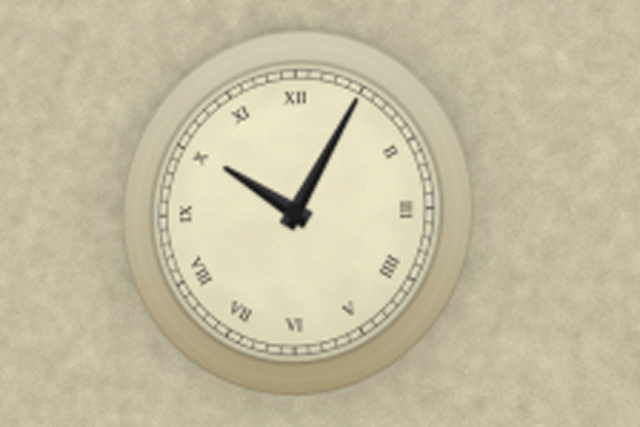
10h05
